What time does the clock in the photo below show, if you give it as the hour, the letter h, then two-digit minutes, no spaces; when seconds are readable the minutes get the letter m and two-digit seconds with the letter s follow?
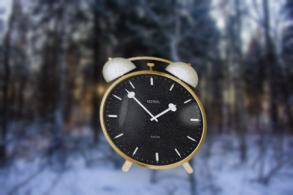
1h53
